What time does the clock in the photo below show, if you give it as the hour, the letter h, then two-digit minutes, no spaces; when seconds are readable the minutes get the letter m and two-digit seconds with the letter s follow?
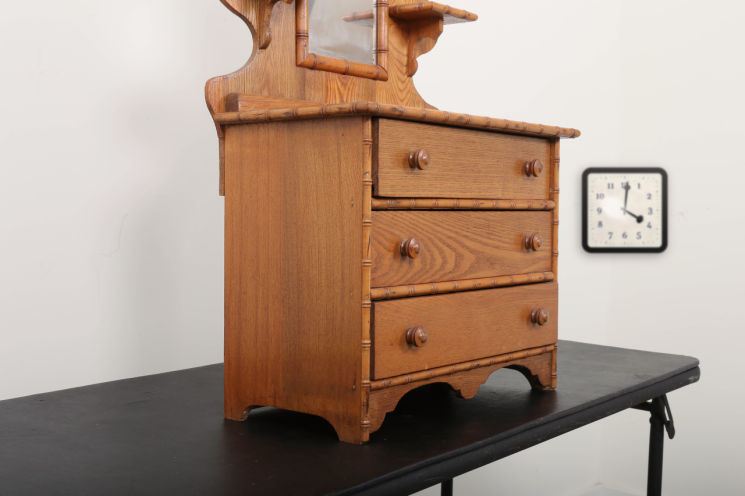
4h01
